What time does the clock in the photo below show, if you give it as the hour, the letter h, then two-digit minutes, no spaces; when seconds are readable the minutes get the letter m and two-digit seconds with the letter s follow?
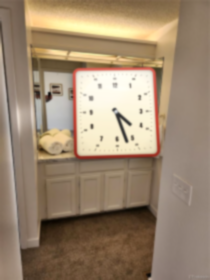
4h27
